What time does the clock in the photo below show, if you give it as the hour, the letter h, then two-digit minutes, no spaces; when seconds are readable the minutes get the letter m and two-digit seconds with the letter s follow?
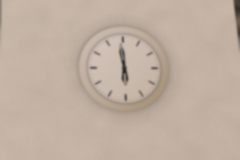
5h59
